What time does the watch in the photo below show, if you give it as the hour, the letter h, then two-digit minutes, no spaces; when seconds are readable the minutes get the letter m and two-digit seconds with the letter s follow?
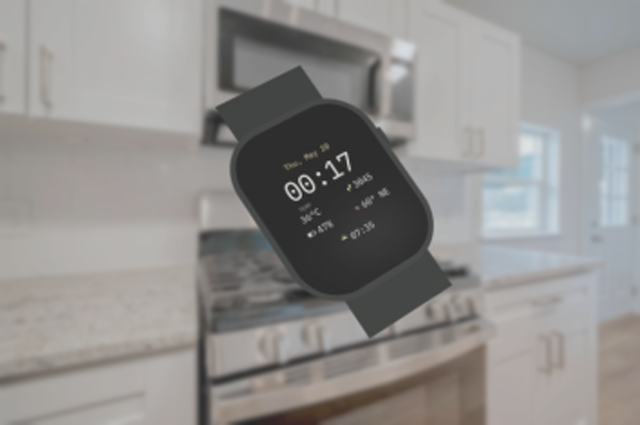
0h17
